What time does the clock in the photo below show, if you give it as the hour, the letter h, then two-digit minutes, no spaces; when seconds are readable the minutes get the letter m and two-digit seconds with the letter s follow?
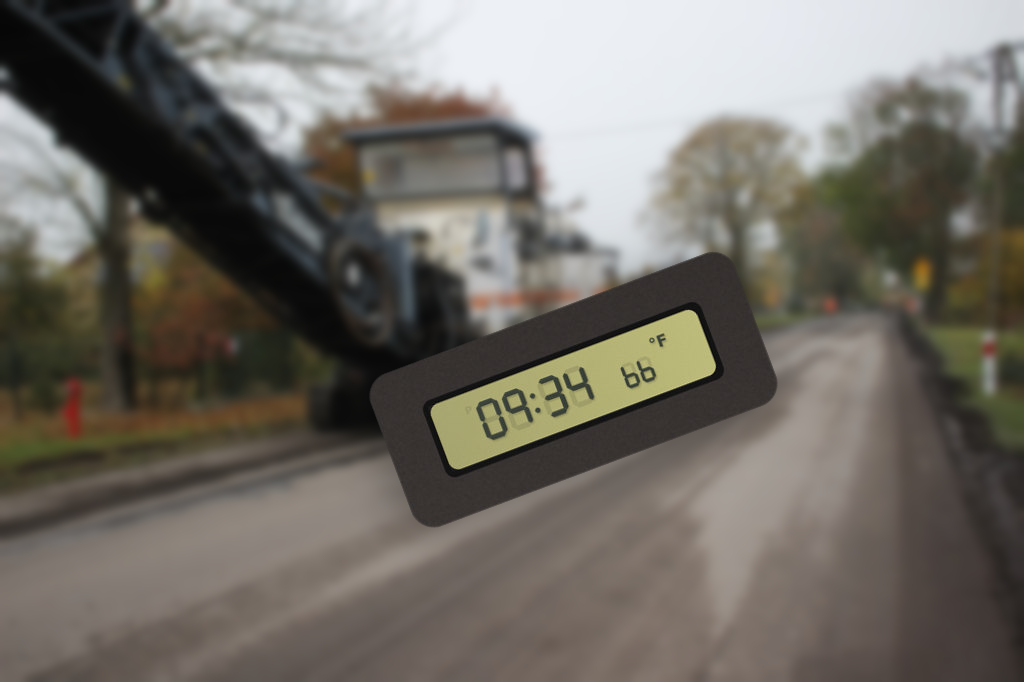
9h34
